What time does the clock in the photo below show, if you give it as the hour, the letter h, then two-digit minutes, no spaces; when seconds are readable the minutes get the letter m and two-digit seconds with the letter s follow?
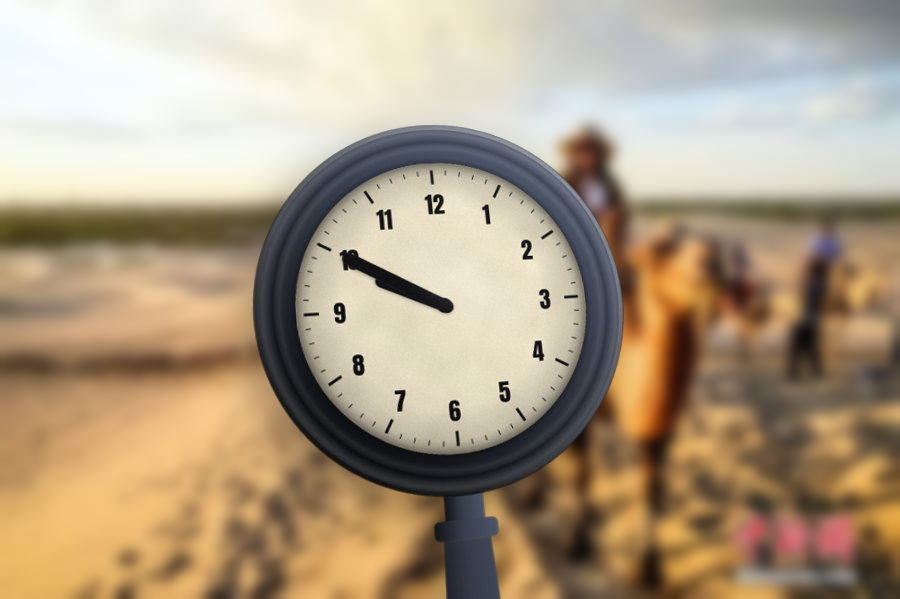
9h50
